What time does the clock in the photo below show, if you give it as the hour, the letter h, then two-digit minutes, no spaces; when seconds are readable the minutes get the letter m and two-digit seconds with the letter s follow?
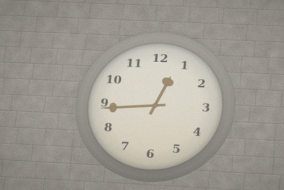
12h44
